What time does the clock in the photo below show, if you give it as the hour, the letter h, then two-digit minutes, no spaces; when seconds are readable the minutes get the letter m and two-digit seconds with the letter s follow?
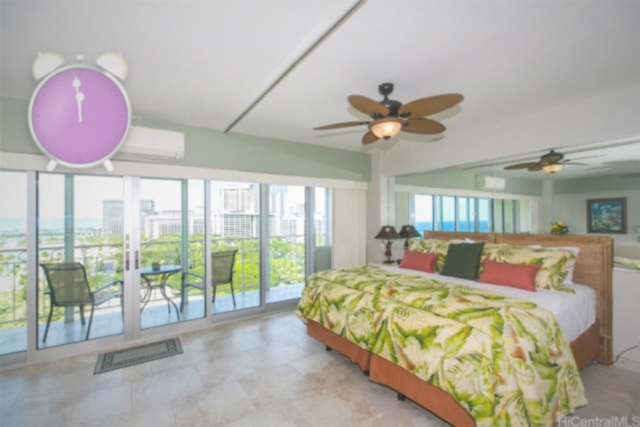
11h59
